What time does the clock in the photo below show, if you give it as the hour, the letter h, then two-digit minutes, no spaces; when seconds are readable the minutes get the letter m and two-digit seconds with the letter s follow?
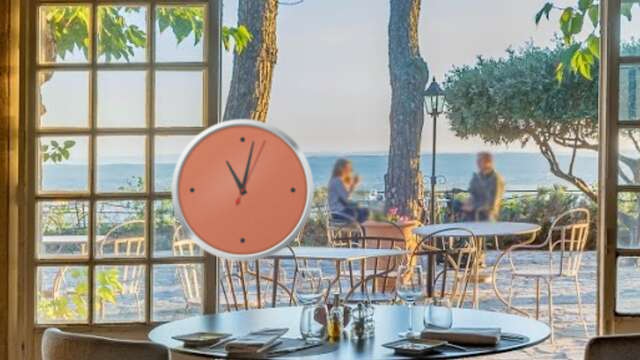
11h02m04s
